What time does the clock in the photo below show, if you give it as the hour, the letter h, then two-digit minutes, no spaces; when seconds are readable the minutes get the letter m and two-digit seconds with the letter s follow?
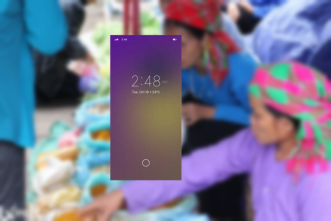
2h48
